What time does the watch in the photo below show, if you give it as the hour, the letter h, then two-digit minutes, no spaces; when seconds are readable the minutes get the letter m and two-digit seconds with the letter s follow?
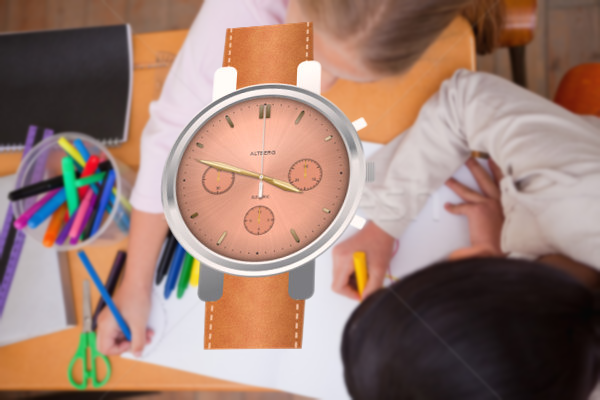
3h48
